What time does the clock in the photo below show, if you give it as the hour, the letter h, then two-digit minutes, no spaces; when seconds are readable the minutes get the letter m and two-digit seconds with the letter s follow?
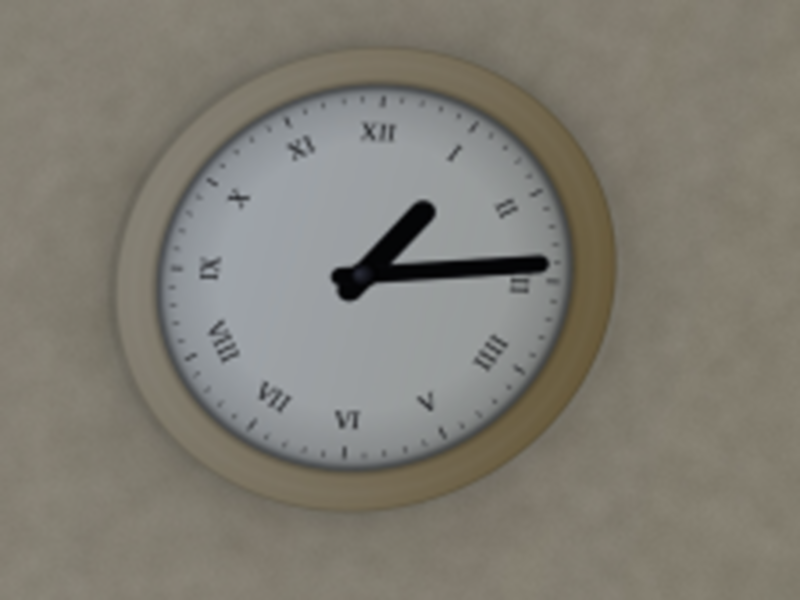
1h14
